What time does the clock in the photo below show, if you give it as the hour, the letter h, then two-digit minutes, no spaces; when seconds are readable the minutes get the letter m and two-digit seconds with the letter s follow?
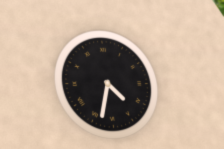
4h33
